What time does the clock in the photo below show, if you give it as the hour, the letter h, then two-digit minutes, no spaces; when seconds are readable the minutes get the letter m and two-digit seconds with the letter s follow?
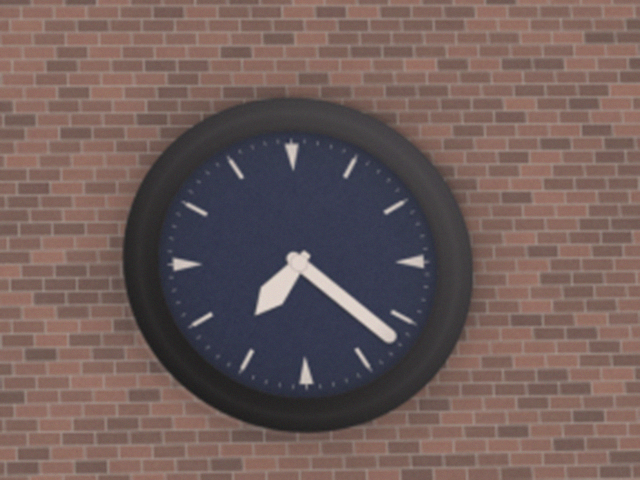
7h22
